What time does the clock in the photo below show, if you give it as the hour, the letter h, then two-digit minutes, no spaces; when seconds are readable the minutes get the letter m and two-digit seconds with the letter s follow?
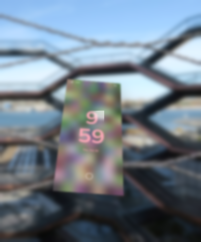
9h59
